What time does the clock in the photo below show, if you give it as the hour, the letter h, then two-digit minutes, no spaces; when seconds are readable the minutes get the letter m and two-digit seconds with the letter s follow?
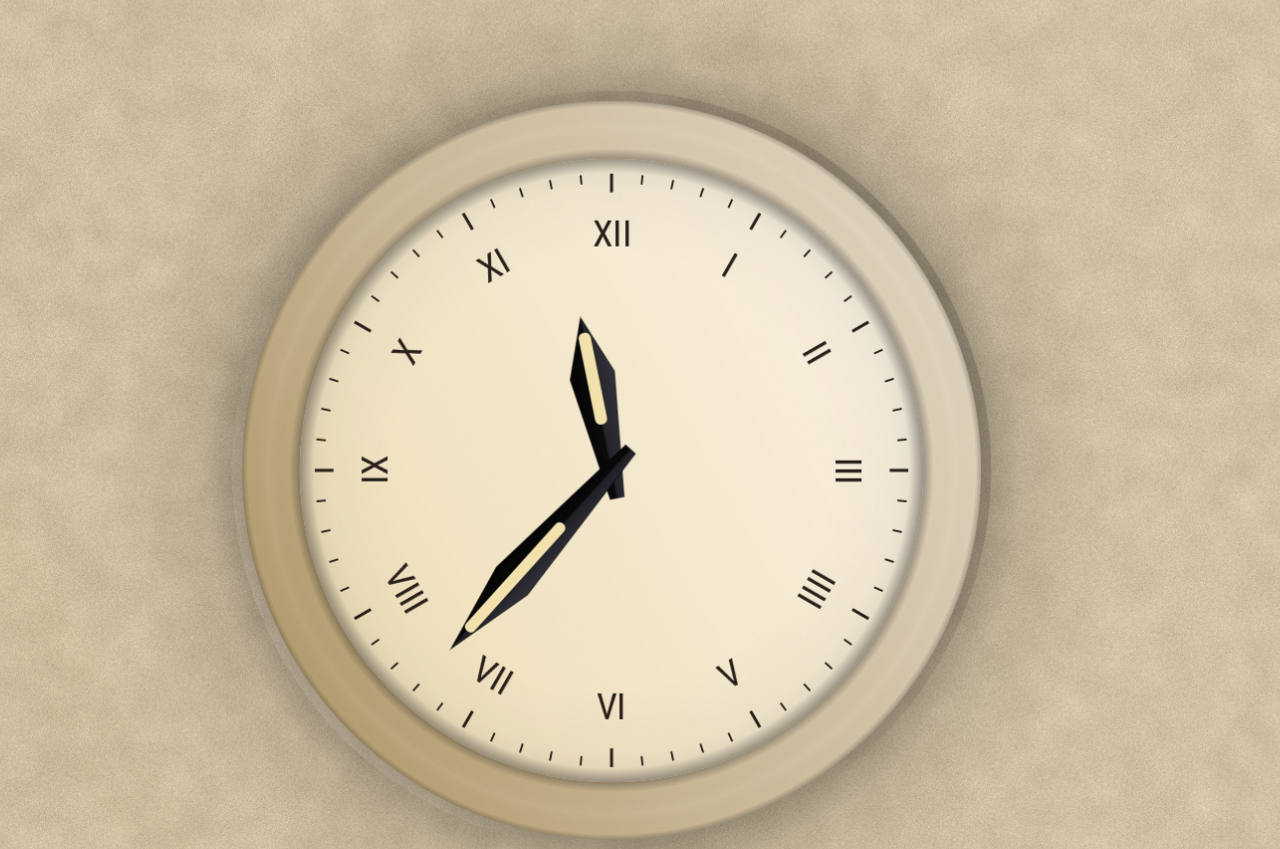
11h37
